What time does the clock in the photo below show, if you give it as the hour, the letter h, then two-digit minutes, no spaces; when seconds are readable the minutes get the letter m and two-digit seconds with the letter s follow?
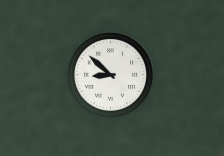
8h52
